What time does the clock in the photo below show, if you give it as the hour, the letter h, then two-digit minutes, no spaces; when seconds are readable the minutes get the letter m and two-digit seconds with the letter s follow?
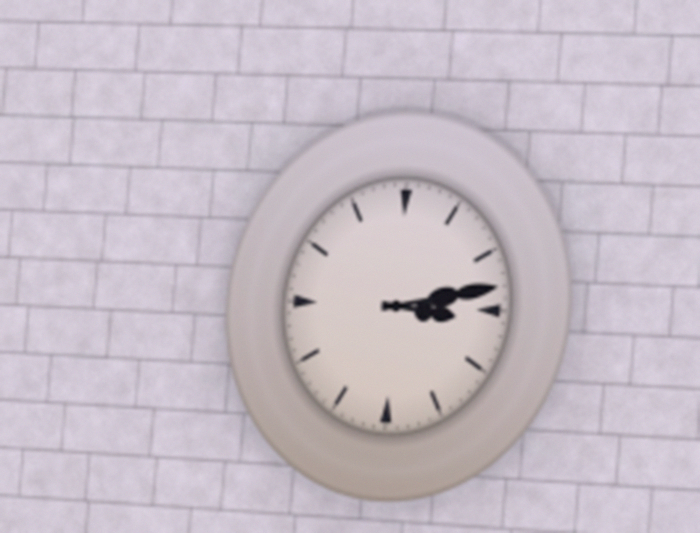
3h13
